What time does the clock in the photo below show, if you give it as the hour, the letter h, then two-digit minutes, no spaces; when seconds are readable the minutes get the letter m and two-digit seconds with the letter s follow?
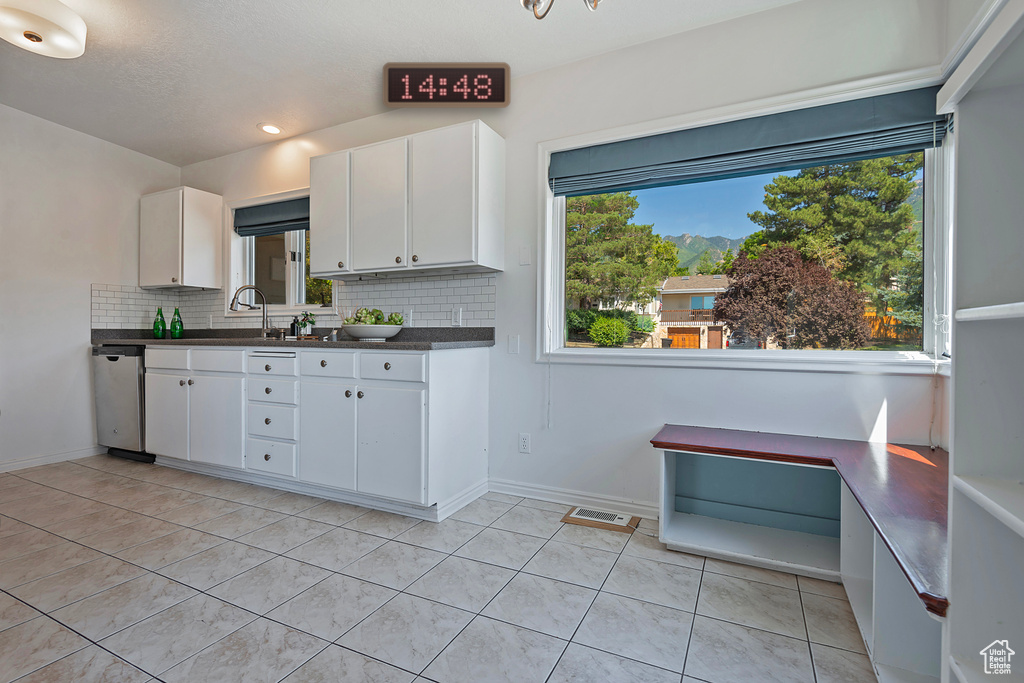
14h48
